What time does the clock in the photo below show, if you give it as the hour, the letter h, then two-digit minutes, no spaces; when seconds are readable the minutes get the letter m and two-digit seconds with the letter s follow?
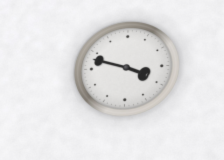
3h48
